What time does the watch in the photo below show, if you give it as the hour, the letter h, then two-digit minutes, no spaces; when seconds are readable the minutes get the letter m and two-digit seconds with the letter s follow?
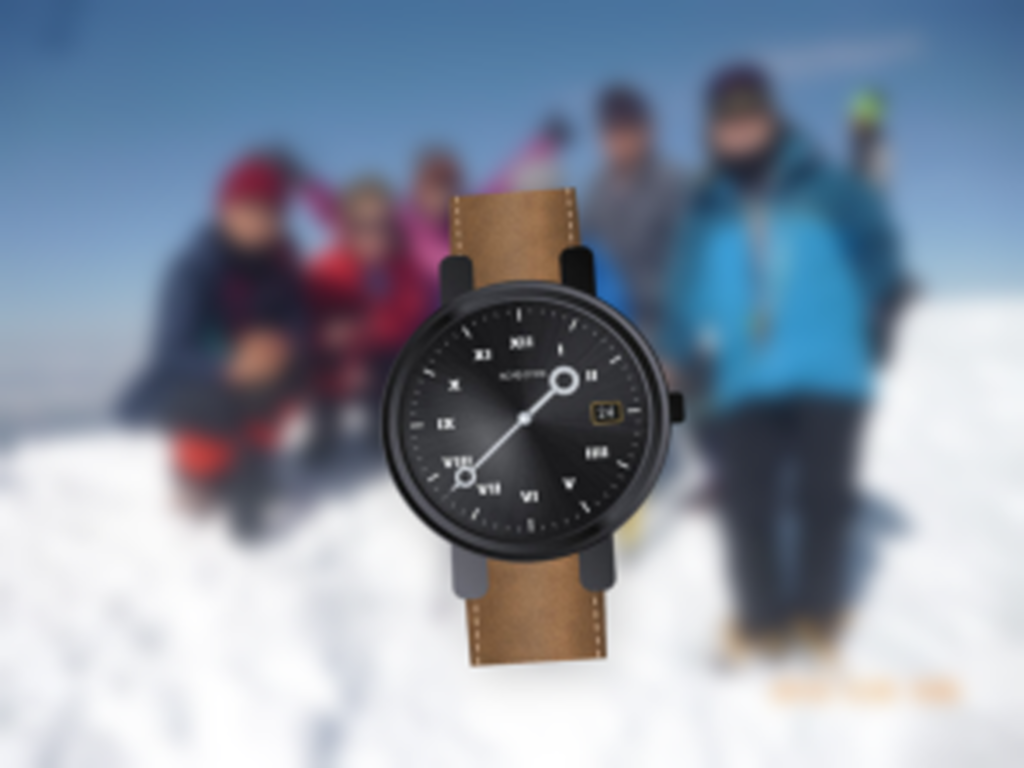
1h38
